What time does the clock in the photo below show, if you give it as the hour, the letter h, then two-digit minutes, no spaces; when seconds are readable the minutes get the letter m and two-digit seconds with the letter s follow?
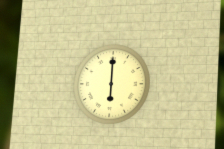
6h00
